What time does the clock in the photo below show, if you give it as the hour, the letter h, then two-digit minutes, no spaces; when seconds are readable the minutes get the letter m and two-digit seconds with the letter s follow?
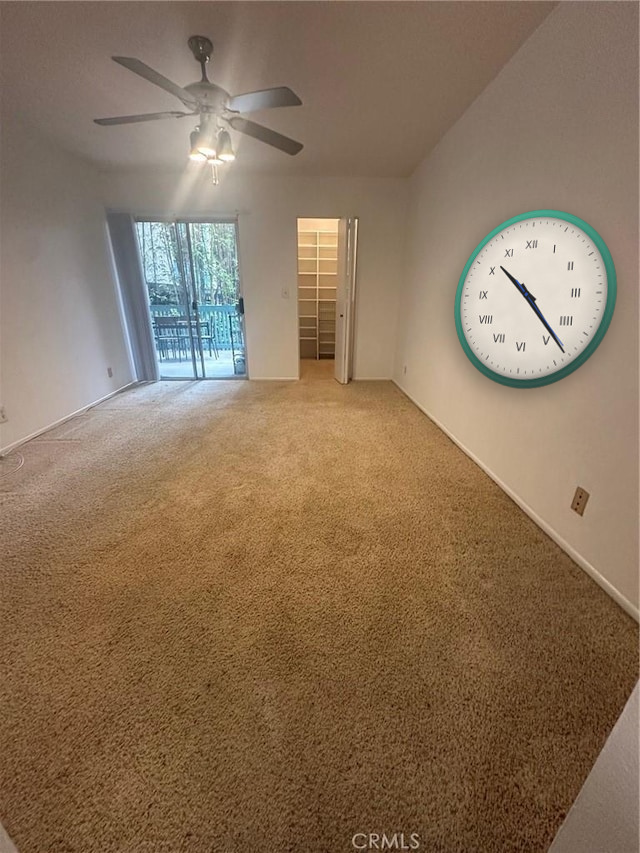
10h23m23s
